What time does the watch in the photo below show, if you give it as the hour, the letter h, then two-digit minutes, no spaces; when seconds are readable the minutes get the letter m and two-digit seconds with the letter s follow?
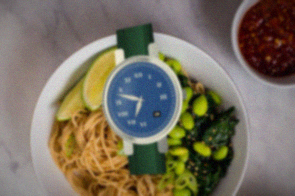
6h48
